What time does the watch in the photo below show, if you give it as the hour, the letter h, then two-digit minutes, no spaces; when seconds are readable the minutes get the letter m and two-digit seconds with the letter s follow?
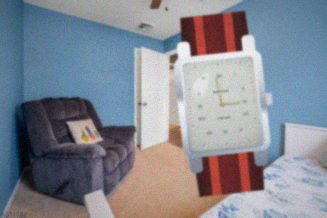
2h59
